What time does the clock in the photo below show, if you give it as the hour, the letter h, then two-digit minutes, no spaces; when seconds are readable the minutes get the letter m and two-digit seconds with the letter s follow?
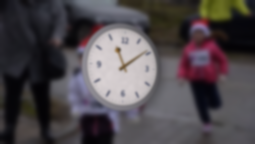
11h09
